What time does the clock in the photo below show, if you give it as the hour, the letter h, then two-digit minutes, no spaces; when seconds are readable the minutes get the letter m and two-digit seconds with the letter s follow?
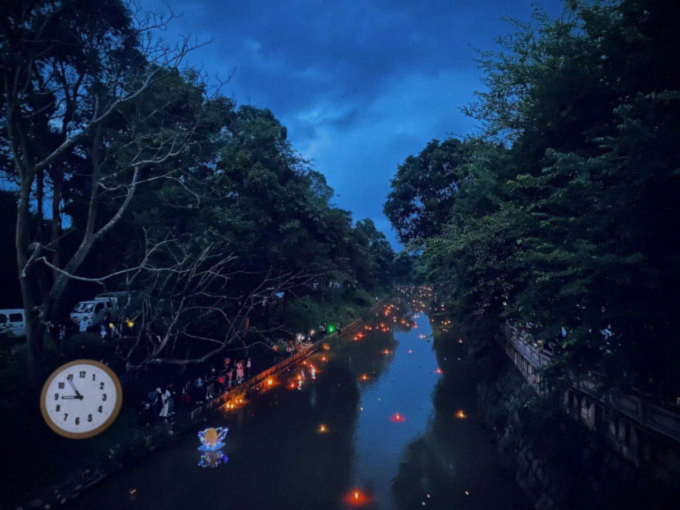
8h54
